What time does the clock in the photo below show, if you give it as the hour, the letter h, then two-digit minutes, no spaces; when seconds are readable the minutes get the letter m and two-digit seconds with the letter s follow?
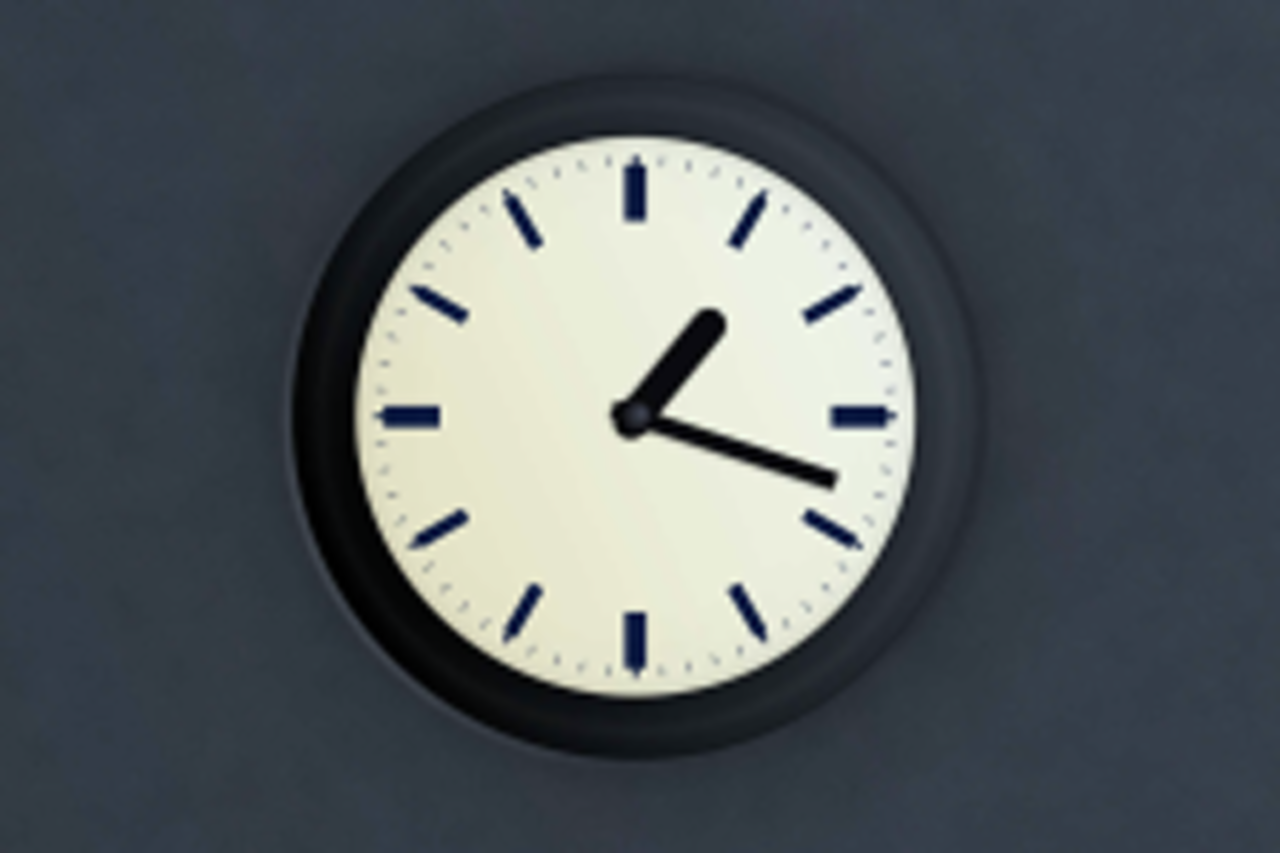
1h18
